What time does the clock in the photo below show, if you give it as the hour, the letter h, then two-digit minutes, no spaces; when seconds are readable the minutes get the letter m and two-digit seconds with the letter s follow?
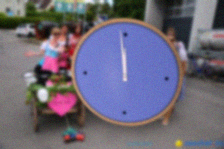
11h59
